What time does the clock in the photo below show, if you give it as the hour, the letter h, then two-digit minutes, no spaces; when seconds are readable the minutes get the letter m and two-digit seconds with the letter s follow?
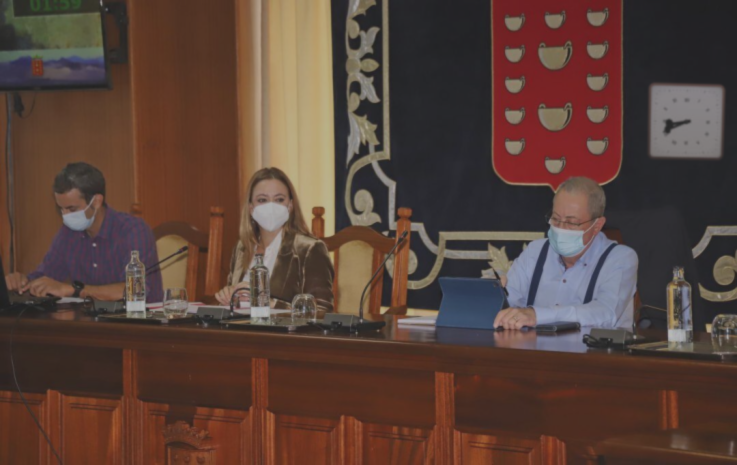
8h41
